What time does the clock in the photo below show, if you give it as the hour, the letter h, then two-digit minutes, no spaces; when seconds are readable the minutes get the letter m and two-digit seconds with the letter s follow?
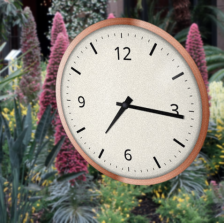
7h16
